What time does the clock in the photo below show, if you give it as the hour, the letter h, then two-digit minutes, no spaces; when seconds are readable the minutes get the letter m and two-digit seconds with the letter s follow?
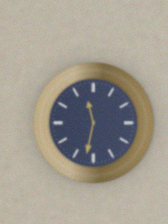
11h32
